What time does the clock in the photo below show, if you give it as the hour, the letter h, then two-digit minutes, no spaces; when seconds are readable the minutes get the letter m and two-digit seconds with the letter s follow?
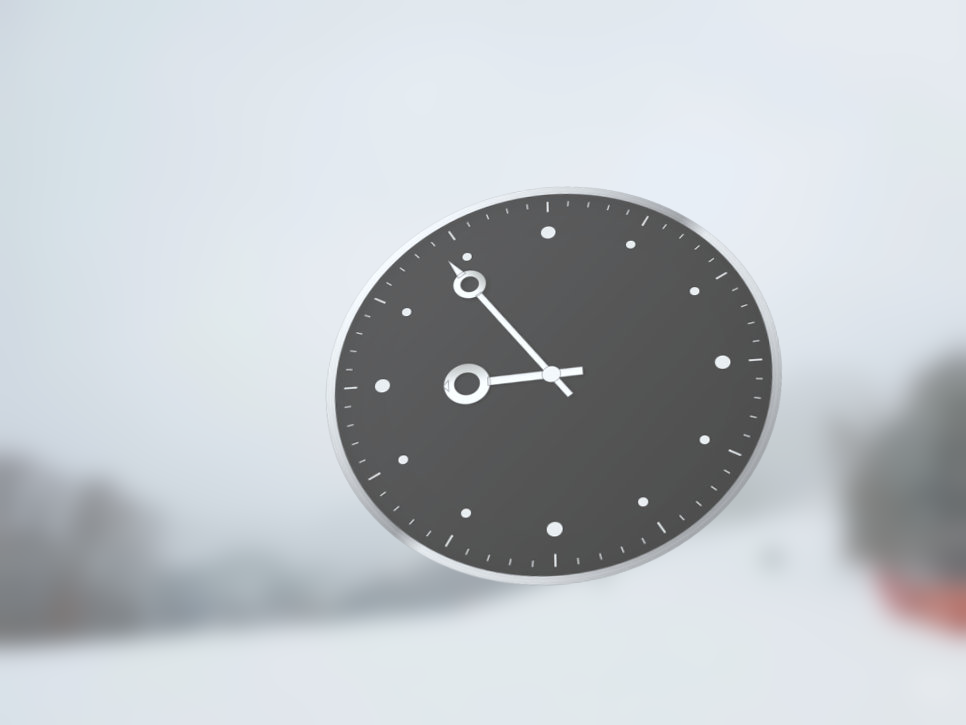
8h54
